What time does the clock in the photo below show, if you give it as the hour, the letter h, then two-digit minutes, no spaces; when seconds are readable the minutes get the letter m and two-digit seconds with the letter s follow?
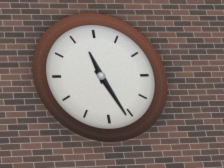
11h26
